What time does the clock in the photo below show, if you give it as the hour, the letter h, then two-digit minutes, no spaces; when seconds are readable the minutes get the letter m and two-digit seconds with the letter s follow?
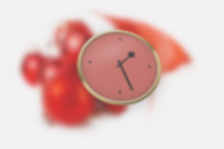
1h26
